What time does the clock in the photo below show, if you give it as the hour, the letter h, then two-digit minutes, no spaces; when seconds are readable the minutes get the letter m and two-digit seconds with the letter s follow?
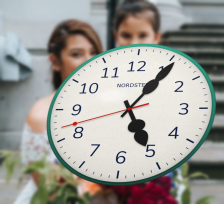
5h05m42s
